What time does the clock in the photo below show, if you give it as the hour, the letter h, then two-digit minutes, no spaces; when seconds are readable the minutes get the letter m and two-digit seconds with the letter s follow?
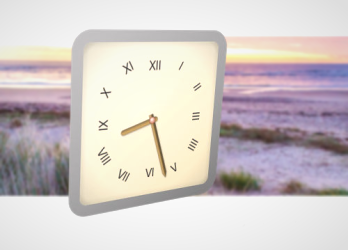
8h27
